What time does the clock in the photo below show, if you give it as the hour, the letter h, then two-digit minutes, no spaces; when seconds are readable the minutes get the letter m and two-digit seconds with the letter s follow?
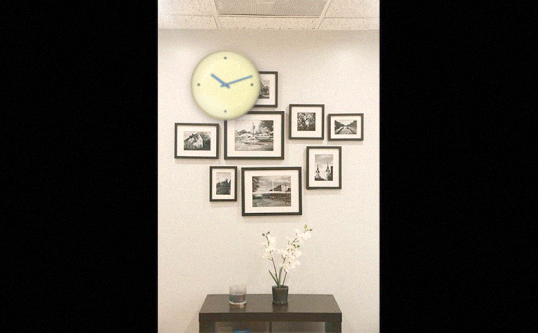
10h12
